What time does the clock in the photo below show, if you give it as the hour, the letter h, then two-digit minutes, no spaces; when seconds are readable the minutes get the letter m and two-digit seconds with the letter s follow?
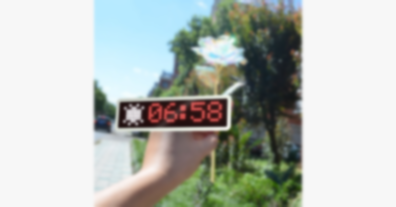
6h58
